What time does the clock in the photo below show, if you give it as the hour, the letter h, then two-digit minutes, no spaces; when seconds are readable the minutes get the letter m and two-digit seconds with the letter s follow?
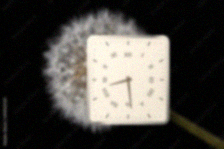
8h29
